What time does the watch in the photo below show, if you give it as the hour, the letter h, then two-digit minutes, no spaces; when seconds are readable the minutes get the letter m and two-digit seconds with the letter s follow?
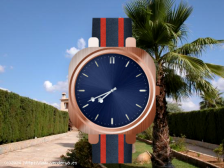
7h41
